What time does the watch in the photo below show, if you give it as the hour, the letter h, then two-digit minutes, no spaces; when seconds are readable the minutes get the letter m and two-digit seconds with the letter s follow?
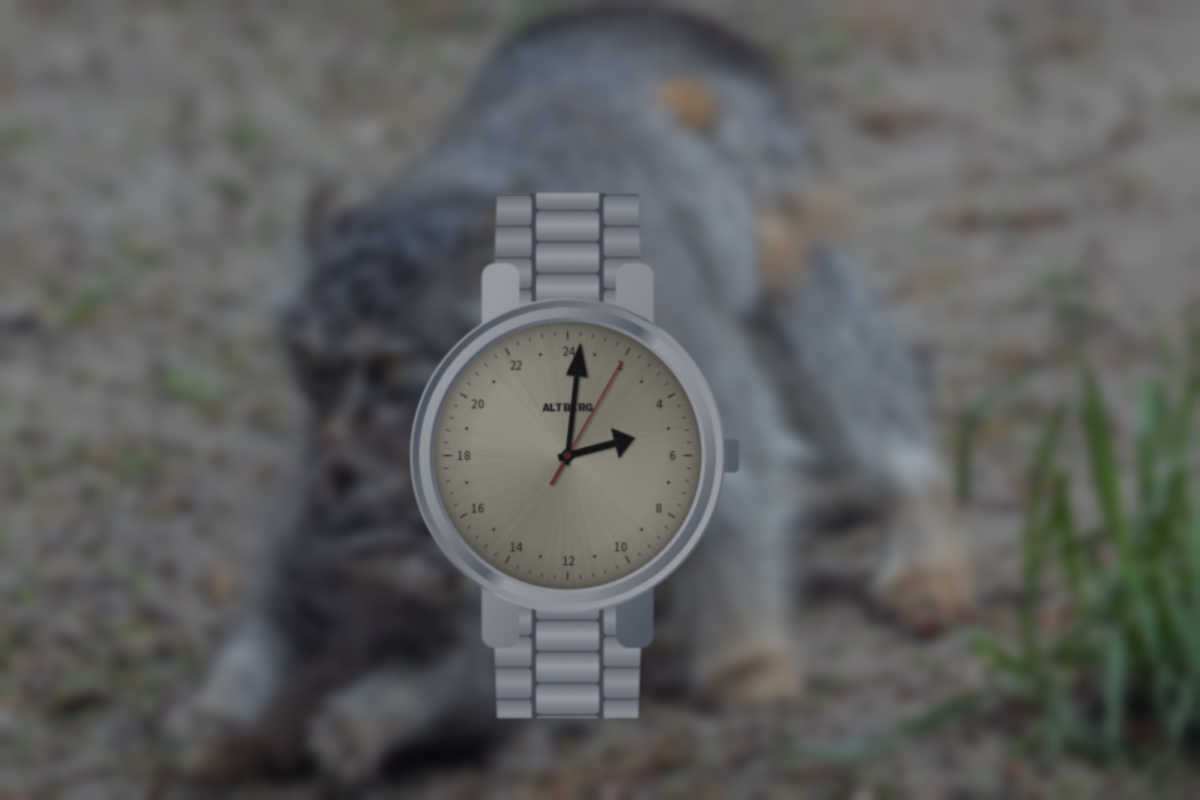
5h01m05s
